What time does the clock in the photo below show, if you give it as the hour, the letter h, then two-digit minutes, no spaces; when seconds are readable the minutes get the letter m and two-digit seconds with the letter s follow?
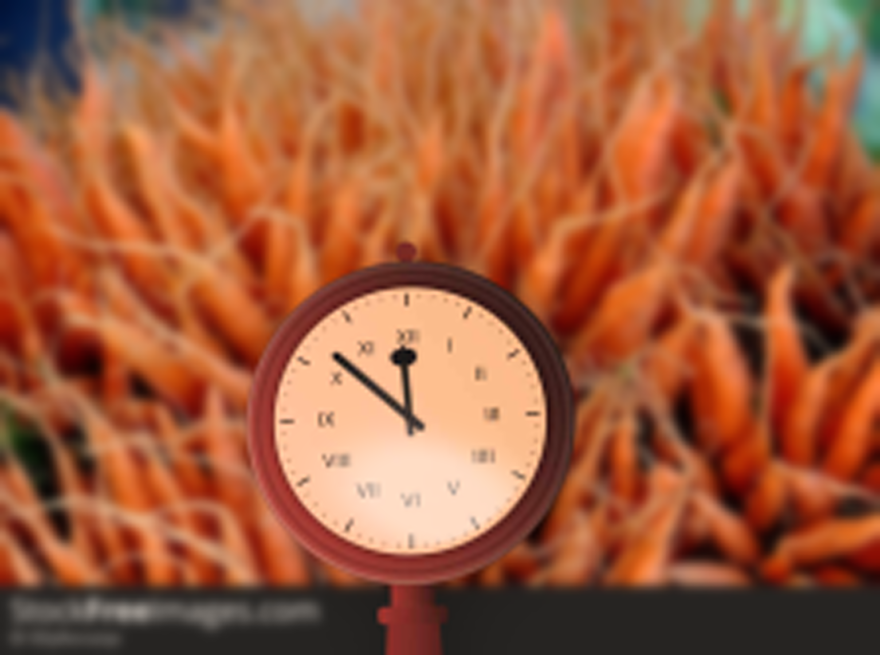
11h52
